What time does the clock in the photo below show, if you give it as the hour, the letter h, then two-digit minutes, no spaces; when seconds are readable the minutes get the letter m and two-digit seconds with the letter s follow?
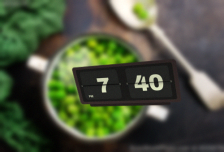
7h40
